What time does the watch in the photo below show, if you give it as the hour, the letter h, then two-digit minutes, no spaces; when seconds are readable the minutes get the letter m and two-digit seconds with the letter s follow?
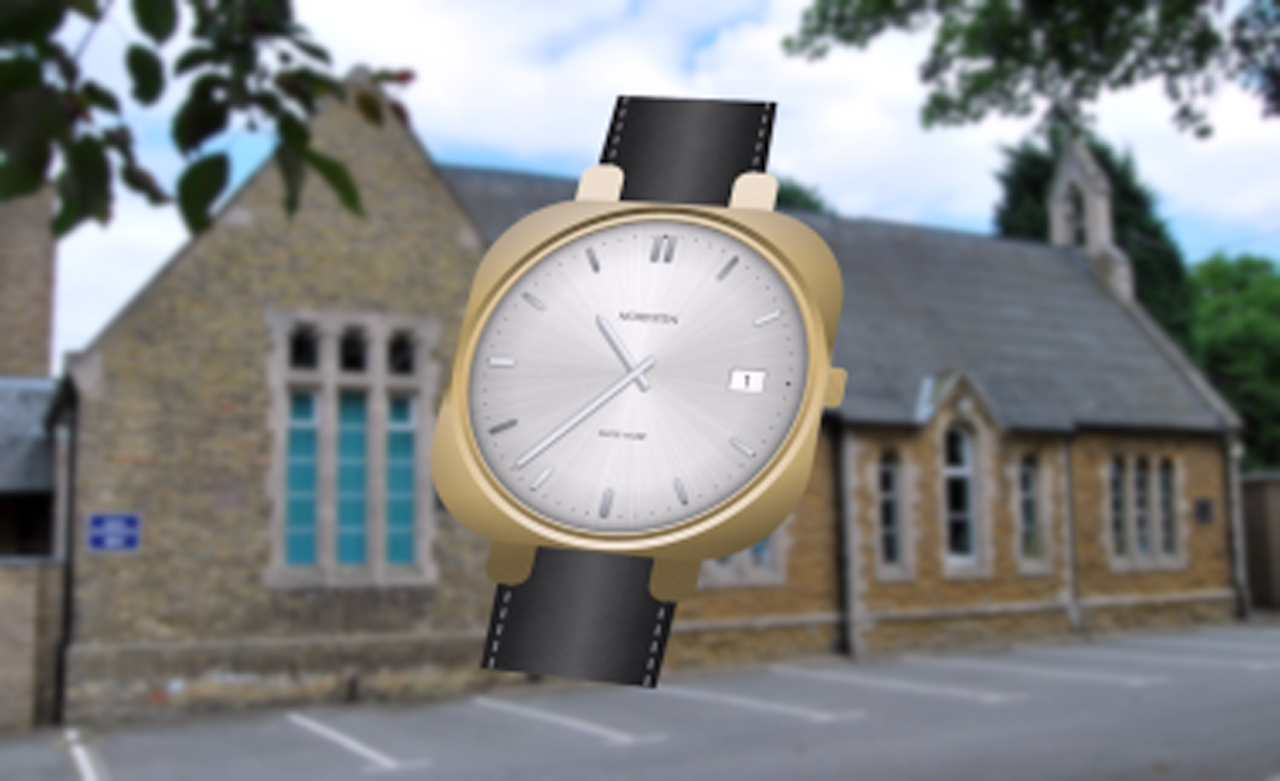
10h37
